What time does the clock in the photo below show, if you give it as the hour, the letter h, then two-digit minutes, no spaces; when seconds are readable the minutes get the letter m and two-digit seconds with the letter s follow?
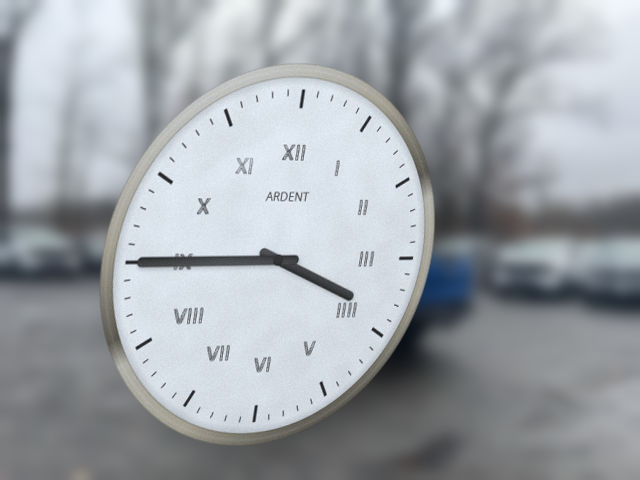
3h45
